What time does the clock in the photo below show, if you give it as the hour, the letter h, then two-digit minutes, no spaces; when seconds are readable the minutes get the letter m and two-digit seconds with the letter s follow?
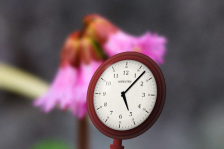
5h07
